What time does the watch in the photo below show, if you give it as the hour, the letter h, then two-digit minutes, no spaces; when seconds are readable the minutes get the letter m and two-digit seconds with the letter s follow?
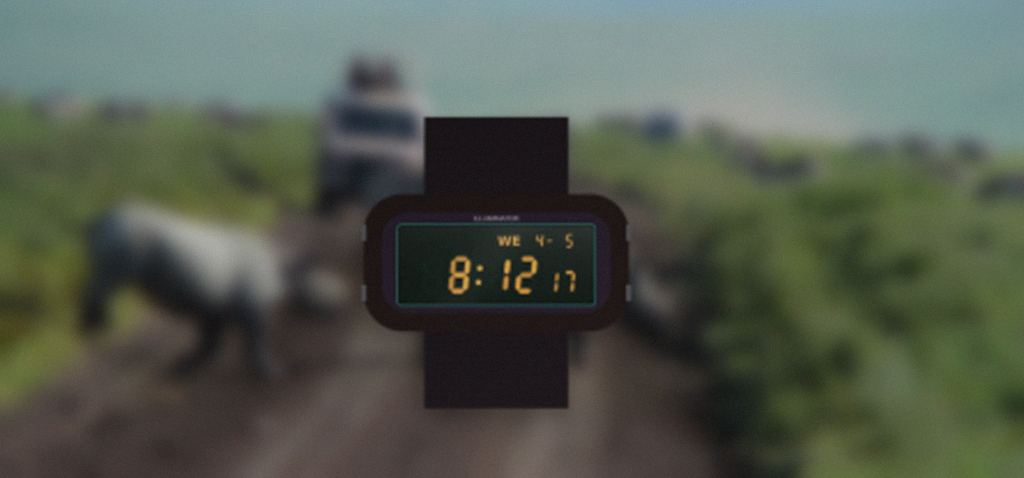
8h12m17s
